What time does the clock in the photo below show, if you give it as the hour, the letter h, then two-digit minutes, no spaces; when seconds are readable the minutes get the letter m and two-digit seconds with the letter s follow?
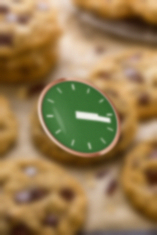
3h17
